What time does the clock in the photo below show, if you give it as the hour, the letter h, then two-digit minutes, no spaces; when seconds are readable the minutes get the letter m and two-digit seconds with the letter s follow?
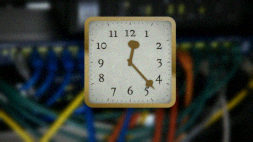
12h23
